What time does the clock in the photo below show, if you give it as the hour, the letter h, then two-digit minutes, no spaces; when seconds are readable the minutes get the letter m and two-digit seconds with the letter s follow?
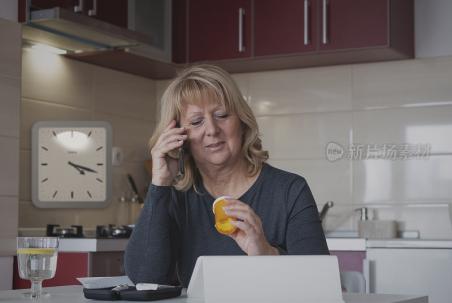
4h18
